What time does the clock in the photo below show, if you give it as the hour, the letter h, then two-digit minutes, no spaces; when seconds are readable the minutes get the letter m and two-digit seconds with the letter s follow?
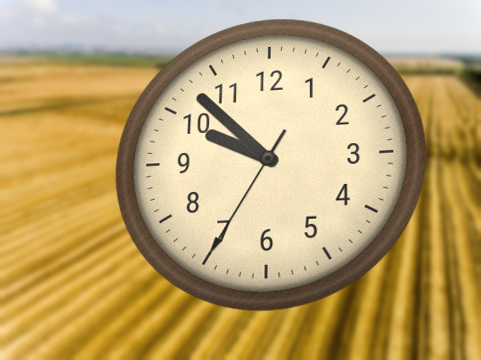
9h52m35s
